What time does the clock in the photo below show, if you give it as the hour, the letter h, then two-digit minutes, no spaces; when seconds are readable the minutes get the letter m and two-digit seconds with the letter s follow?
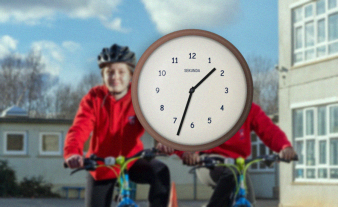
1h33
